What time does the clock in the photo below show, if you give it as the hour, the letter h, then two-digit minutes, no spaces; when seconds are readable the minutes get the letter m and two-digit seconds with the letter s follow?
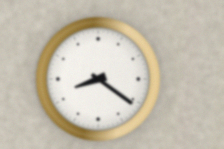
8h21
